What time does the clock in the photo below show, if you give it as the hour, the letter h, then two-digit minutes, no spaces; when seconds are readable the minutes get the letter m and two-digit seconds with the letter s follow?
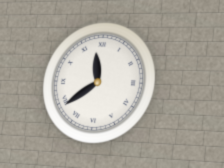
11h39
